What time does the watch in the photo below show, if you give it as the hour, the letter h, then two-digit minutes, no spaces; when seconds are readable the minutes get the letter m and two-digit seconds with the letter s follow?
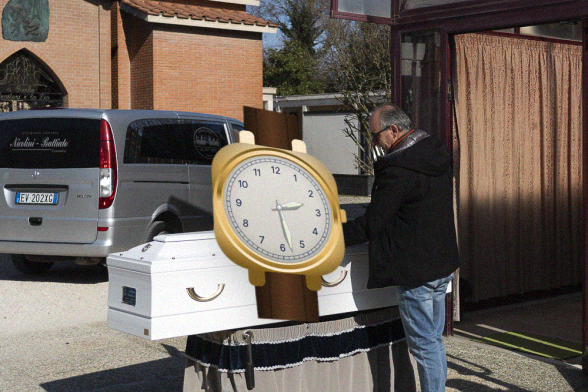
2h28
